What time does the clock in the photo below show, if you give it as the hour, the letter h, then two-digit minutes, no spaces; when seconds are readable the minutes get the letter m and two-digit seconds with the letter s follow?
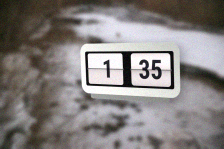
1h35
